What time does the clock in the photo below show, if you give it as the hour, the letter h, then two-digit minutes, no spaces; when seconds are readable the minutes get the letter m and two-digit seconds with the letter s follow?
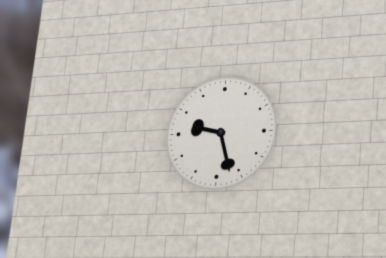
9h27
